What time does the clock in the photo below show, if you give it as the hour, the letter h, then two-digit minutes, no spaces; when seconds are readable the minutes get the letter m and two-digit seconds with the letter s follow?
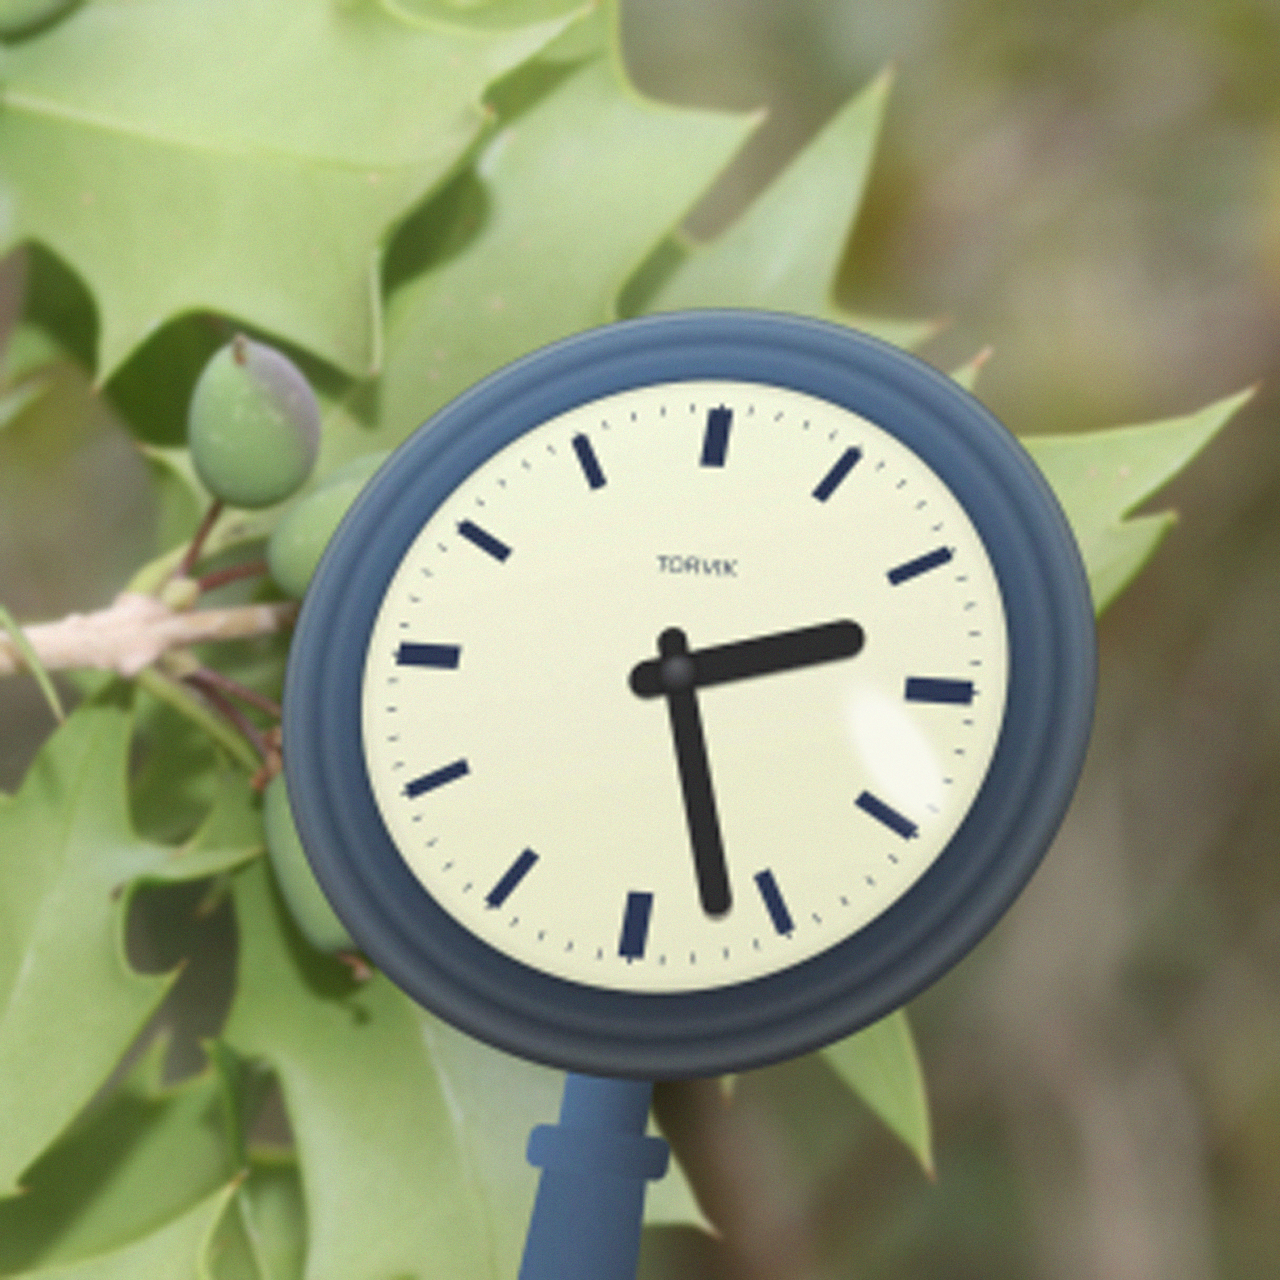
2h27
